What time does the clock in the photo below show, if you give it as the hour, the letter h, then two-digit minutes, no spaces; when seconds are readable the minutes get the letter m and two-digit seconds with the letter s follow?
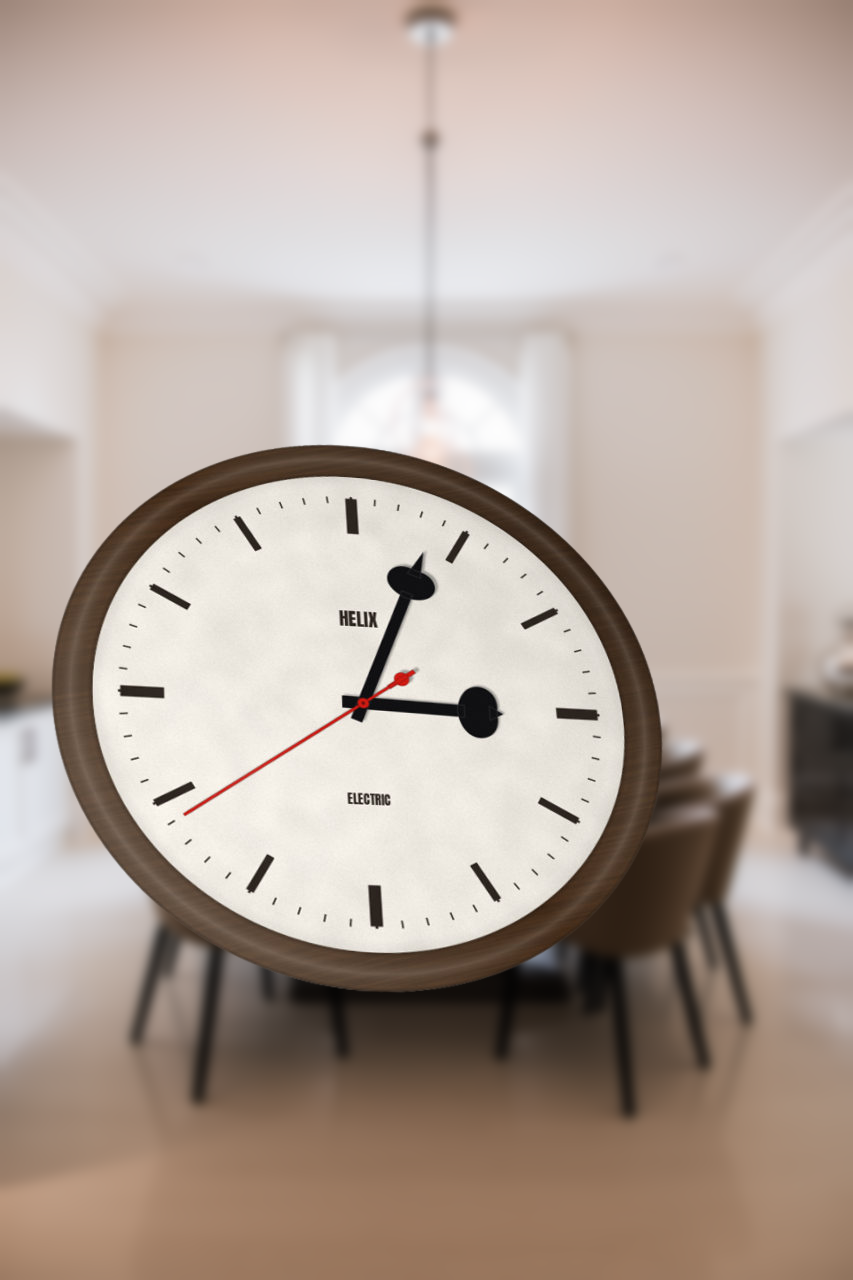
3h03m39s
